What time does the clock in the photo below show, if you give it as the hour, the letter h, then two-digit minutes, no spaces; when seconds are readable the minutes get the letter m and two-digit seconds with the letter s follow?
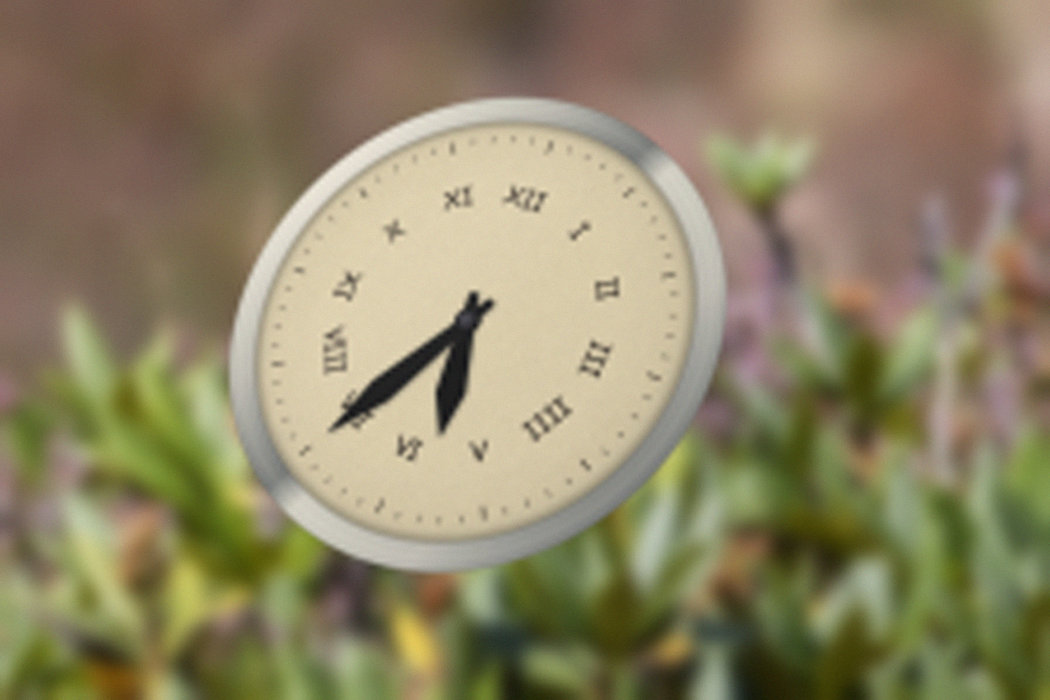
5h35
